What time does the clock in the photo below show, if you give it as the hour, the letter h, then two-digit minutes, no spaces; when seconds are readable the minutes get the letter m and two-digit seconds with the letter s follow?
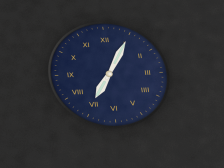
7h05
